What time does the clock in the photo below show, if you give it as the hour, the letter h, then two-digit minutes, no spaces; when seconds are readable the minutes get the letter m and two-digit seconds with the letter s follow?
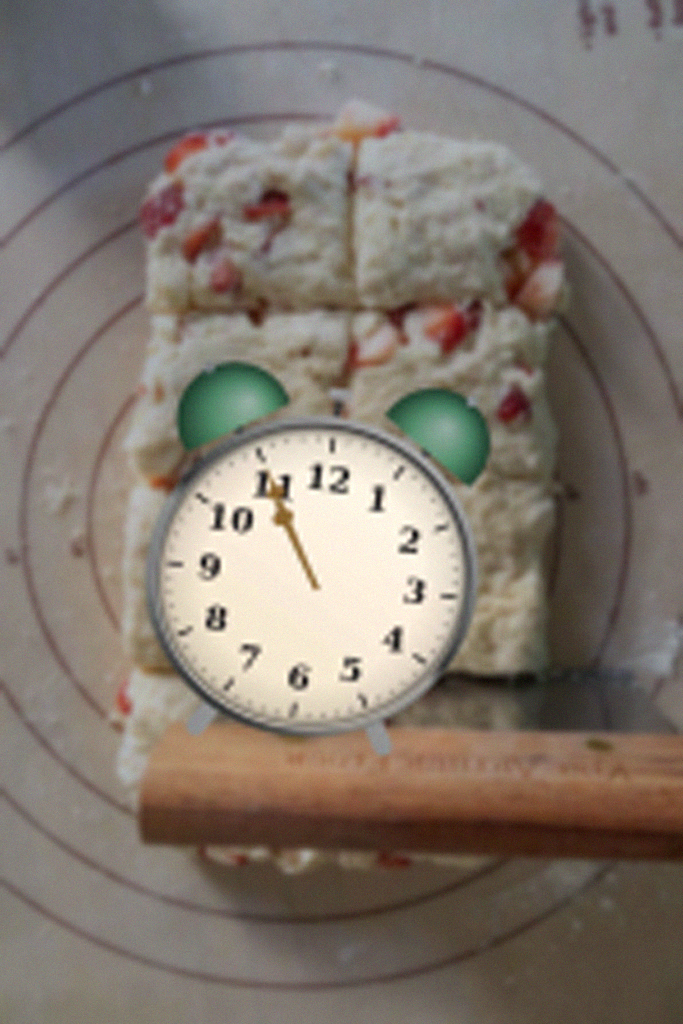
10h55
